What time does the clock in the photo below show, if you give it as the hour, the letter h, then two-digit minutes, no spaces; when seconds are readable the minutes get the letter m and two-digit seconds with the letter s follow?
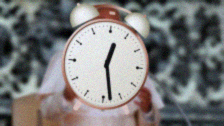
12h28
